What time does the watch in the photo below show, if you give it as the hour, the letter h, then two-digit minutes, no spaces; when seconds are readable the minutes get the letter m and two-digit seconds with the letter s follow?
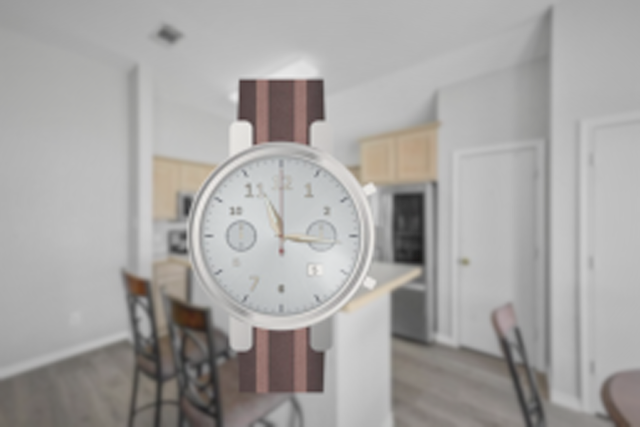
11h16
